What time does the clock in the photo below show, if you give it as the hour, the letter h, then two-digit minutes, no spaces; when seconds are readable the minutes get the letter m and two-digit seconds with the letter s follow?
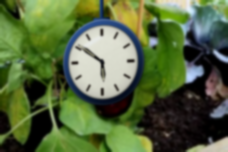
5h51
